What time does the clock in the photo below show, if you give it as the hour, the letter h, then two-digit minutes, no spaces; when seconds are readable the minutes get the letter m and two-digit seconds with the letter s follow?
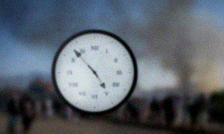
4h53
